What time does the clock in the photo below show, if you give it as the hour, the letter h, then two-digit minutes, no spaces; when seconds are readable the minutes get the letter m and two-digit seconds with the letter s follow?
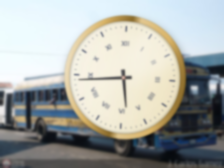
5h44
